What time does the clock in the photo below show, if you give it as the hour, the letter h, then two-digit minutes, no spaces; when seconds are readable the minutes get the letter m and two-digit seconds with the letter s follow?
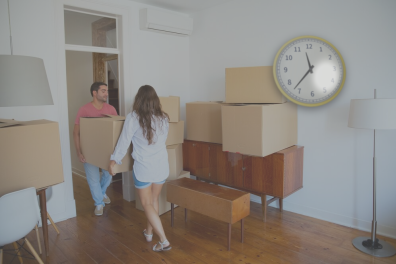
11h37
